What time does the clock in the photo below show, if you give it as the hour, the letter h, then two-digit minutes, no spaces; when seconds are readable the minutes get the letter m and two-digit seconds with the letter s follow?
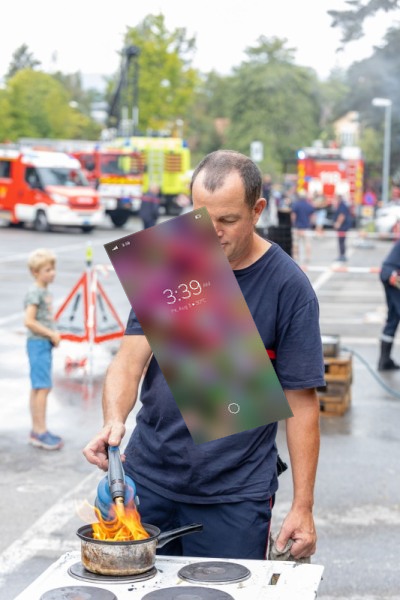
3h39
